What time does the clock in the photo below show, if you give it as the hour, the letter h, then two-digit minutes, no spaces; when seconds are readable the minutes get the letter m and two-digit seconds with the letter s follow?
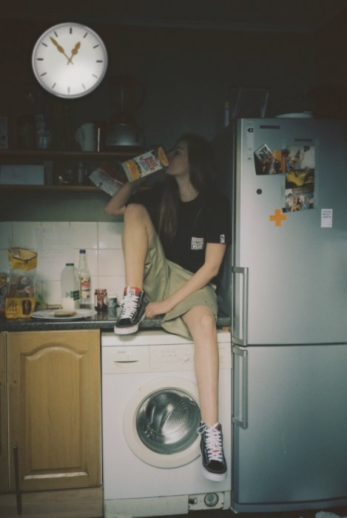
12h53
